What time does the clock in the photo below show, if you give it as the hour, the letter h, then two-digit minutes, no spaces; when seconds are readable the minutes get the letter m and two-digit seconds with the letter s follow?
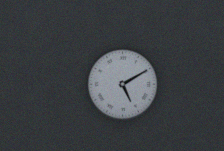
5h10
